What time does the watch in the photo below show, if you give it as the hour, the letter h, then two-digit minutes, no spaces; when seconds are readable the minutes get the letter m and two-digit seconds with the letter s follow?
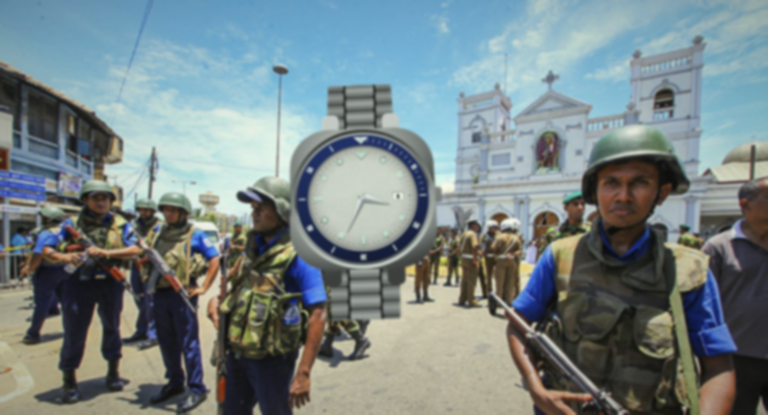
3h34
